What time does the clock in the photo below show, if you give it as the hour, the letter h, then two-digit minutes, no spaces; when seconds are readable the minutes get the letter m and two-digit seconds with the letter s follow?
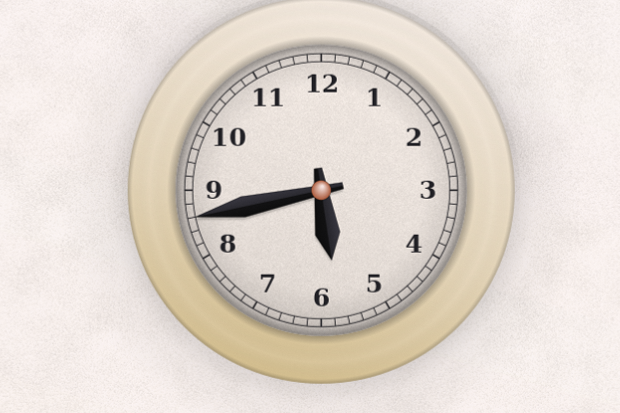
5h43
